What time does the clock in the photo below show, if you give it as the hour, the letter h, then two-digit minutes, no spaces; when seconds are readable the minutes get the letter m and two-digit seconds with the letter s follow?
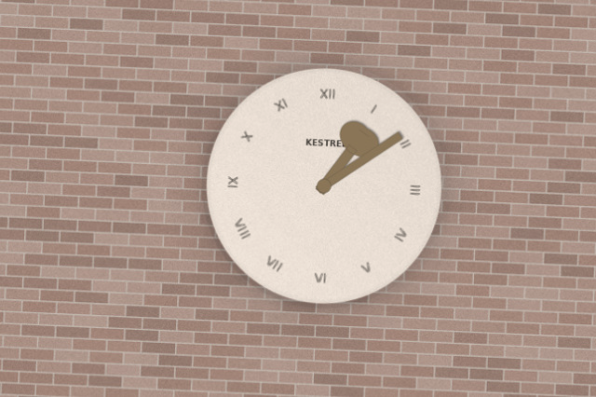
1h09
